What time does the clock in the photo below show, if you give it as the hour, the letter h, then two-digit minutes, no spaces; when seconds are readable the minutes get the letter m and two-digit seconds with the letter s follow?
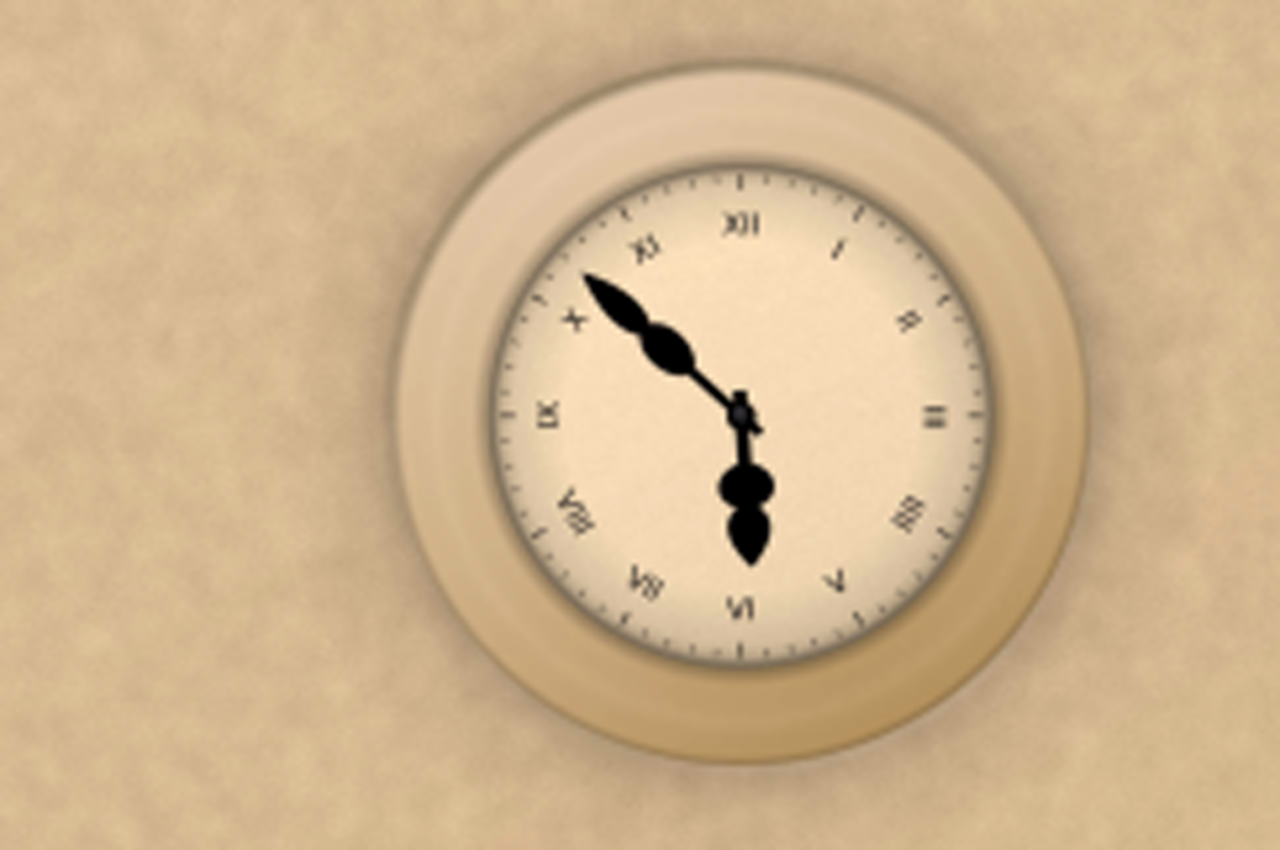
5h52
